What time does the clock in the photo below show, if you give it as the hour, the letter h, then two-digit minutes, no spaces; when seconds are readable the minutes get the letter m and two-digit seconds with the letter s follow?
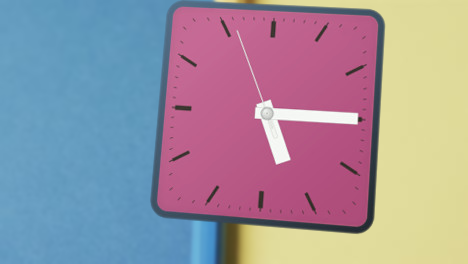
5h14m56s
